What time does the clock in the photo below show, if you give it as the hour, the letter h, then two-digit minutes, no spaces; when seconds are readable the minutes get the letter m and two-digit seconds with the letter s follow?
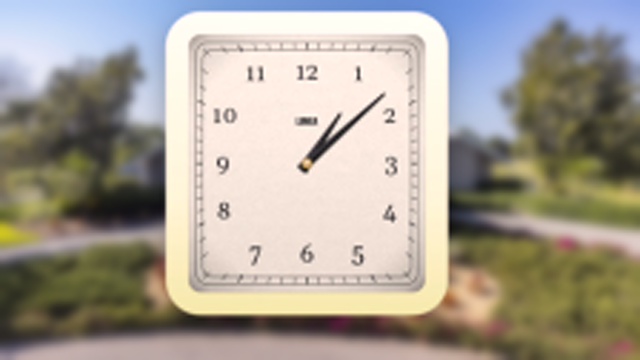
1h08
